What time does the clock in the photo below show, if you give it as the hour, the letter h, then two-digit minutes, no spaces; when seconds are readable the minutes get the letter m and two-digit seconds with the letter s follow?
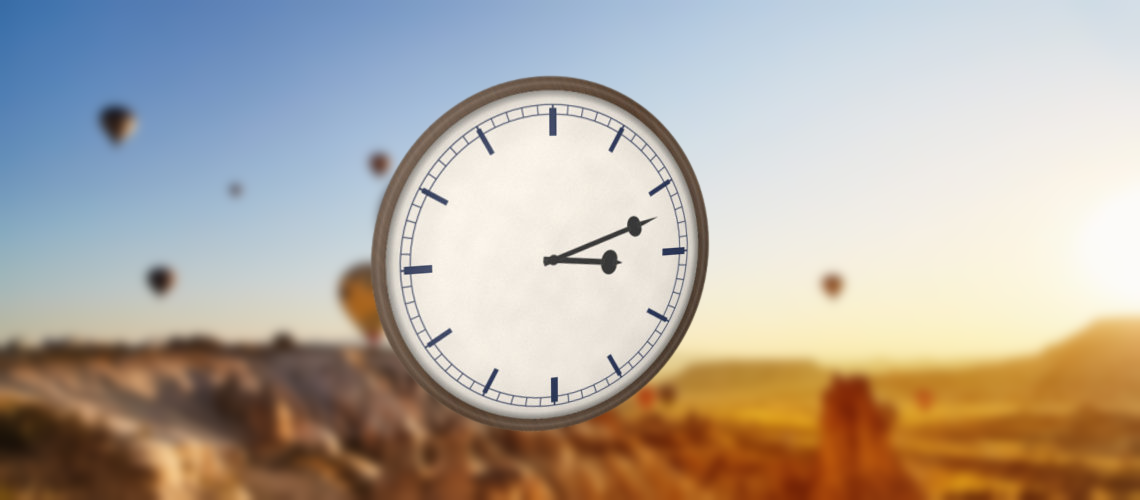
3h12
